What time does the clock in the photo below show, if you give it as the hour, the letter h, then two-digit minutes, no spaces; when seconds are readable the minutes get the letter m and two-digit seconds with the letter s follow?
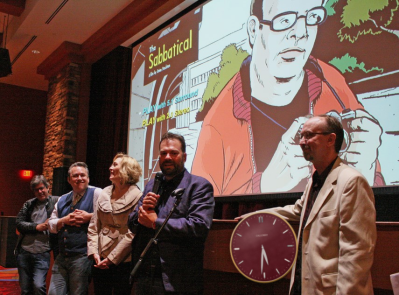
5h31
